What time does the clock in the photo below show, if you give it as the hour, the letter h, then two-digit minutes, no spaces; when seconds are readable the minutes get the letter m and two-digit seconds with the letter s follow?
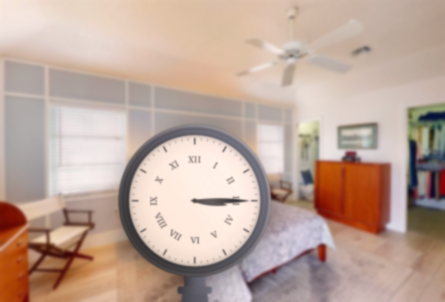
3h15
